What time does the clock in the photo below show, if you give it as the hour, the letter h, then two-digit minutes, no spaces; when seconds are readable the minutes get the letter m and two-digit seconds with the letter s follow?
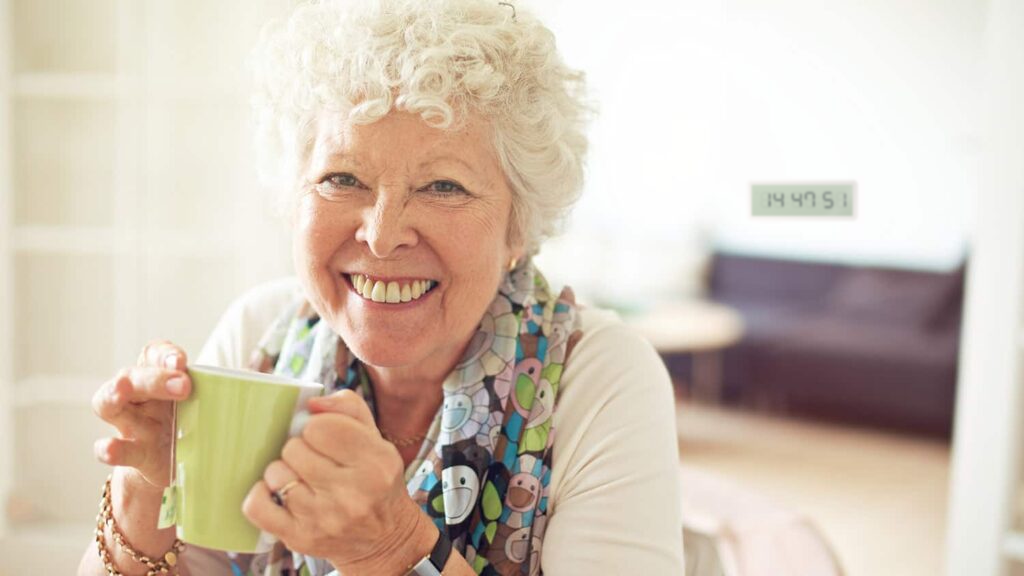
14h47m51s
